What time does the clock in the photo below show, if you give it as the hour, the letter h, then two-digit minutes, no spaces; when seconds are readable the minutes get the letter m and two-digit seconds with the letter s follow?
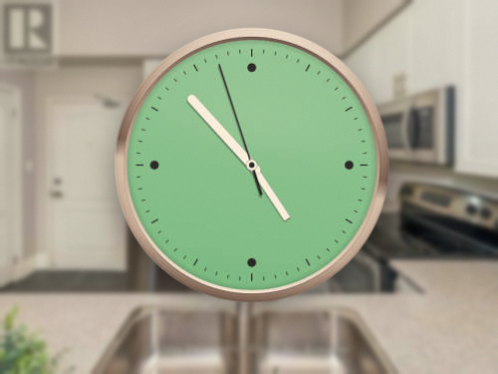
4h52m57s
